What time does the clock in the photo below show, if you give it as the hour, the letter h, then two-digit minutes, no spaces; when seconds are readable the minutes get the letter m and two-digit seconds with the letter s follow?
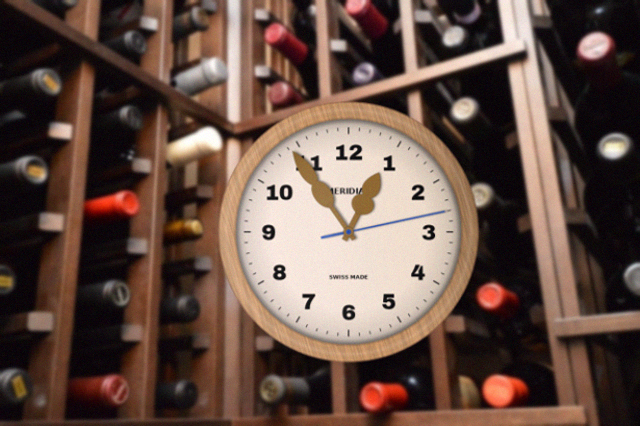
12h54m13s
